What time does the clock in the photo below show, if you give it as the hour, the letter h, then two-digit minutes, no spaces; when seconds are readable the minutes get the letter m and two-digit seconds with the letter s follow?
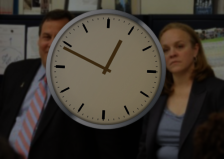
12h49
